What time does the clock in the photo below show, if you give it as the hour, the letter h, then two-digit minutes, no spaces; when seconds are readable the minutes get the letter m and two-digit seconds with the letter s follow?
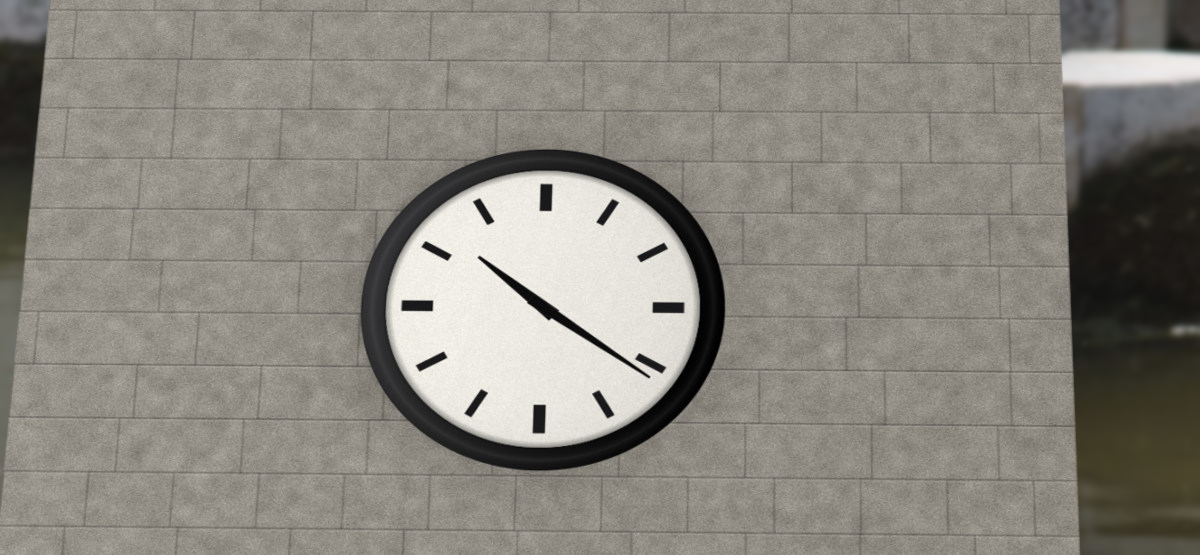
10h21
